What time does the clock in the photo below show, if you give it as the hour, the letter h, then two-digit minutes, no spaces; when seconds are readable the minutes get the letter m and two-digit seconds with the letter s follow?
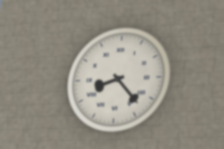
8h23
